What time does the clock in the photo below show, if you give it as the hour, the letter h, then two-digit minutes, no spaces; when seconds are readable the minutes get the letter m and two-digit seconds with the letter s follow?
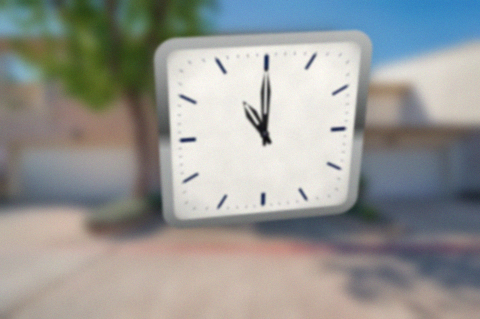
11h00
